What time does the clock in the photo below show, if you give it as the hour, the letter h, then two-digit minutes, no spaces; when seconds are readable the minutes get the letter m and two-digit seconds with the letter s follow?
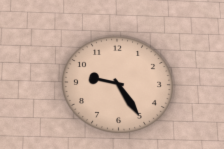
9h25
